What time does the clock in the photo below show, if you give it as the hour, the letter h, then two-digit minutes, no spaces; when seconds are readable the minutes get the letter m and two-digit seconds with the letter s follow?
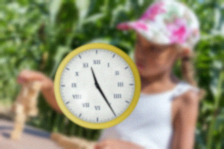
11h25
